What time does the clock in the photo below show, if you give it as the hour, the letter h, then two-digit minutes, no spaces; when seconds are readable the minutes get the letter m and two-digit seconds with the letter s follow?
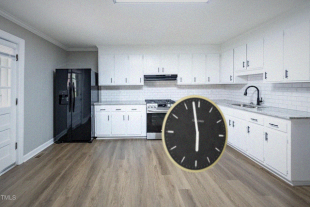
5h58
